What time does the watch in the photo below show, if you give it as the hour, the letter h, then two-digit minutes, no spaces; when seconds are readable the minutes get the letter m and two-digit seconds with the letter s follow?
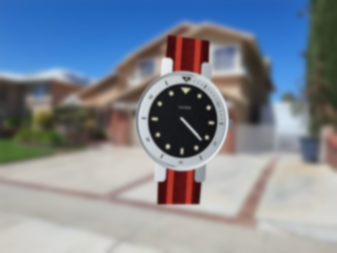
4h22
